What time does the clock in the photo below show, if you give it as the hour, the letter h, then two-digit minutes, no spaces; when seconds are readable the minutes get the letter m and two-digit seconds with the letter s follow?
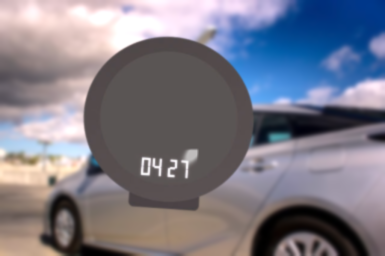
4h27
